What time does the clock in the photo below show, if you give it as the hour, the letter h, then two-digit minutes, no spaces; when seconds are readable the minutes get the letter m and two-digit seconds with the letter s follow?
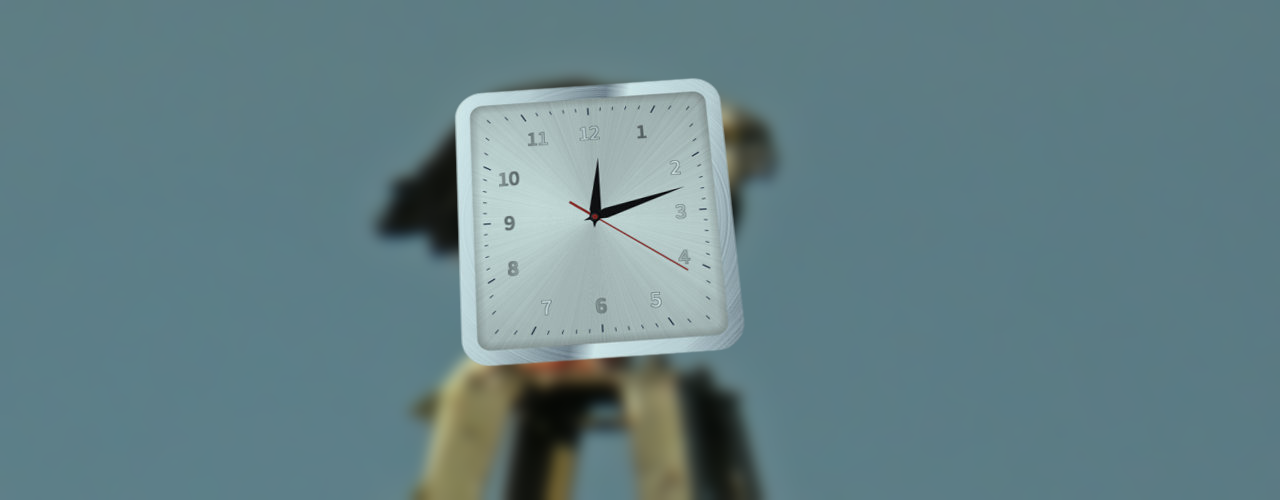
12h12m21s
